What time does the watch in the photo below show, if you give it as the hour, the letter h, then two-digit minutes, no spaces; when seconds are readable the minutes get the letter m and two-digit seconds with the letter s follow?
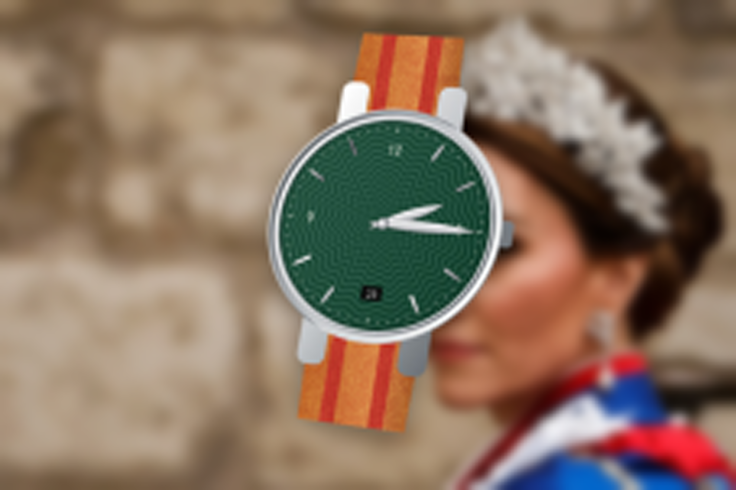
2h15
